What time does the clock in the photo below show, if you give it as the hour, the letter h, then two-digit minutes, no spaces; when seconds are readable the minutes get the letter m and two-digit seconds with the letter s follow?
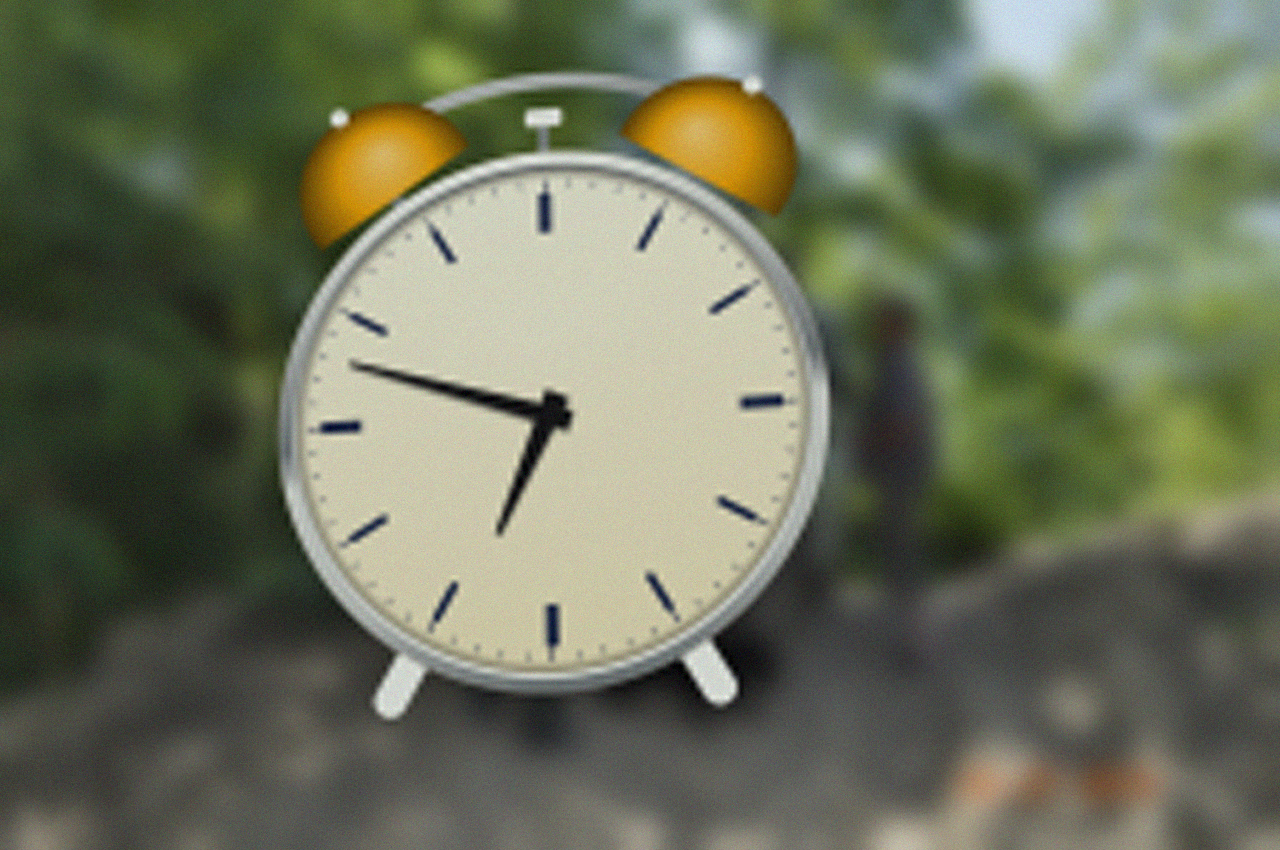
6h48
